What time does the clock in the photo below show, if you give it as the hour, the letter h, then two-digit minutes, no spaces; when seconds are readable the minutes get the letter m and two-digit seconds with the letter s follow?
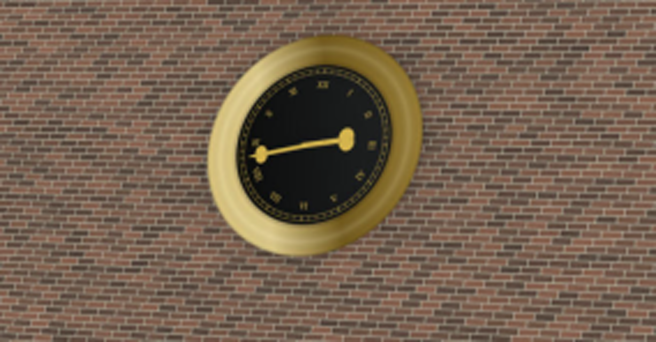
2h43
